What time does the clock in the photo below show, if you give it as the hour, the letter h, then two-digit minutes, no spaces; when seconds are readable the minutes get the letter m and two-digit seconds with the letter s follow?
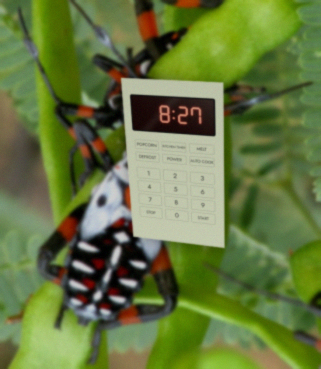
8h27
